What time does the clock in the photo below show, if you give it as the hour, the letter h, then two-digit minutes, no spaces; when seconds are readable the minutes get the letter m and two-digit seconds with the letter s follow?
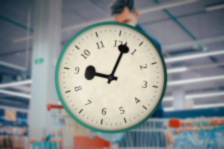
9h02
